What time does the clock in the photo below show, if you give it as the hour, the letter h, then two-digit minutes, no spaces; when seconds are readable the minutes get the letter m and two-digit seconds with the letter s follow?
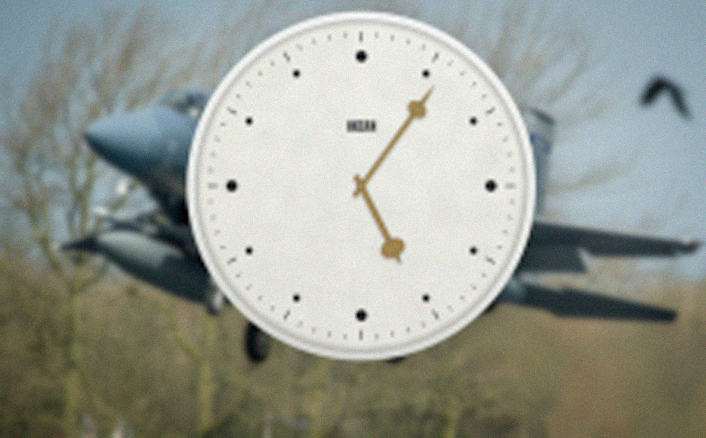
5h06
